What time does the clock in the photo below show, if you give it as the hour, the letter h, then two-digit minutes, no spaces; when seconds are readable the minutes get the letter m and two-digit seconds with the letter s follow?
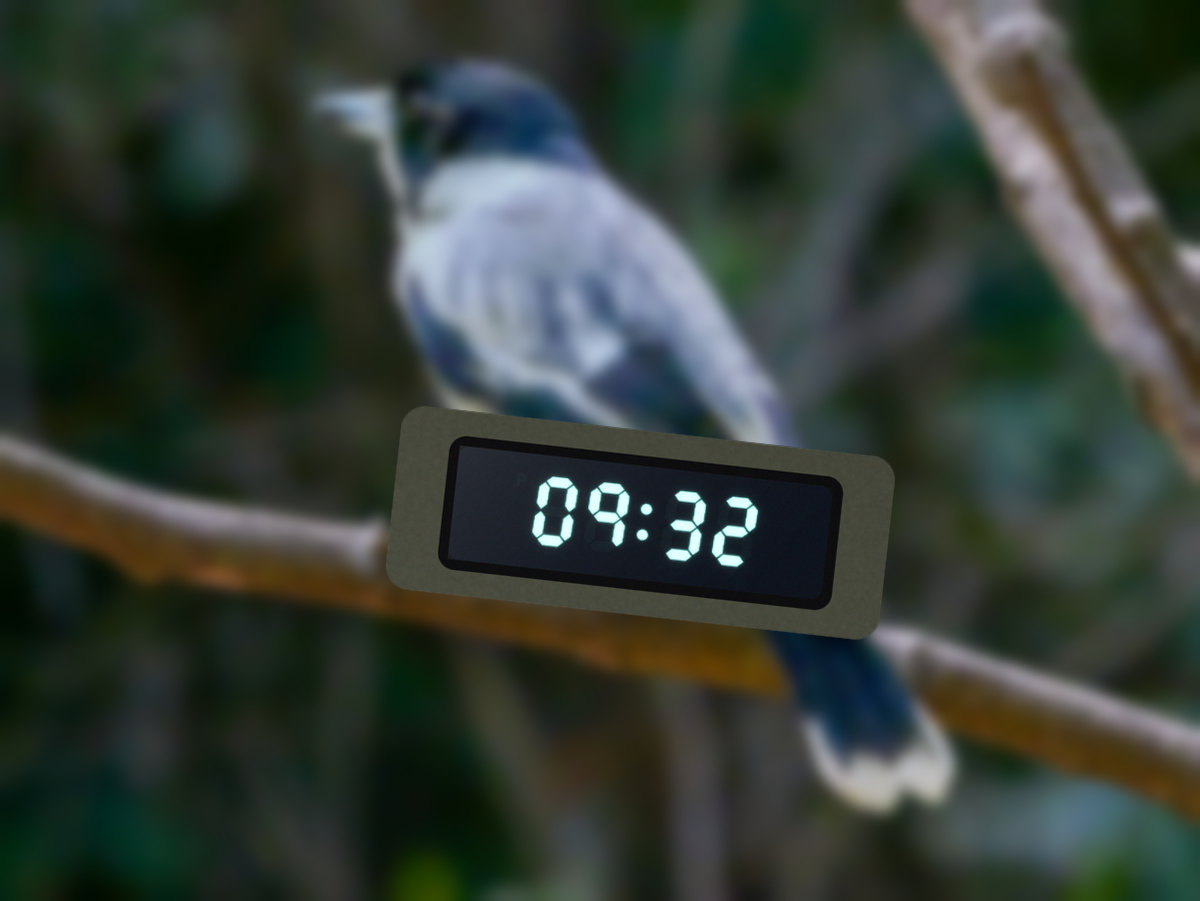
9h32
